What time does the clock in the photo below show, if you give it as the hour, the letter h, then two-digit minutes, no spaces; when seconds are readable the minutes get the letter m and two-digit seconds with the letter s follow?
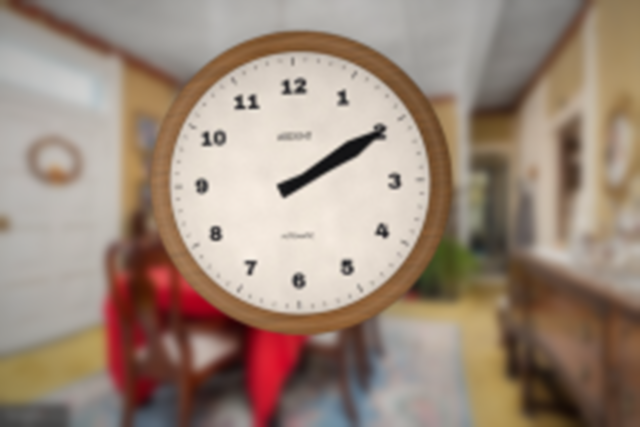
2h10
